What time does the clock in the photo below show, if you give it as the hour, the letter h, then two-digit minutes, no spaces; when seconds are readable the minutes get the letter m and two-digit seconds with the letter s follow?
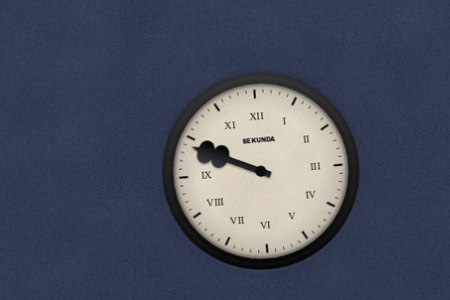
9h49
